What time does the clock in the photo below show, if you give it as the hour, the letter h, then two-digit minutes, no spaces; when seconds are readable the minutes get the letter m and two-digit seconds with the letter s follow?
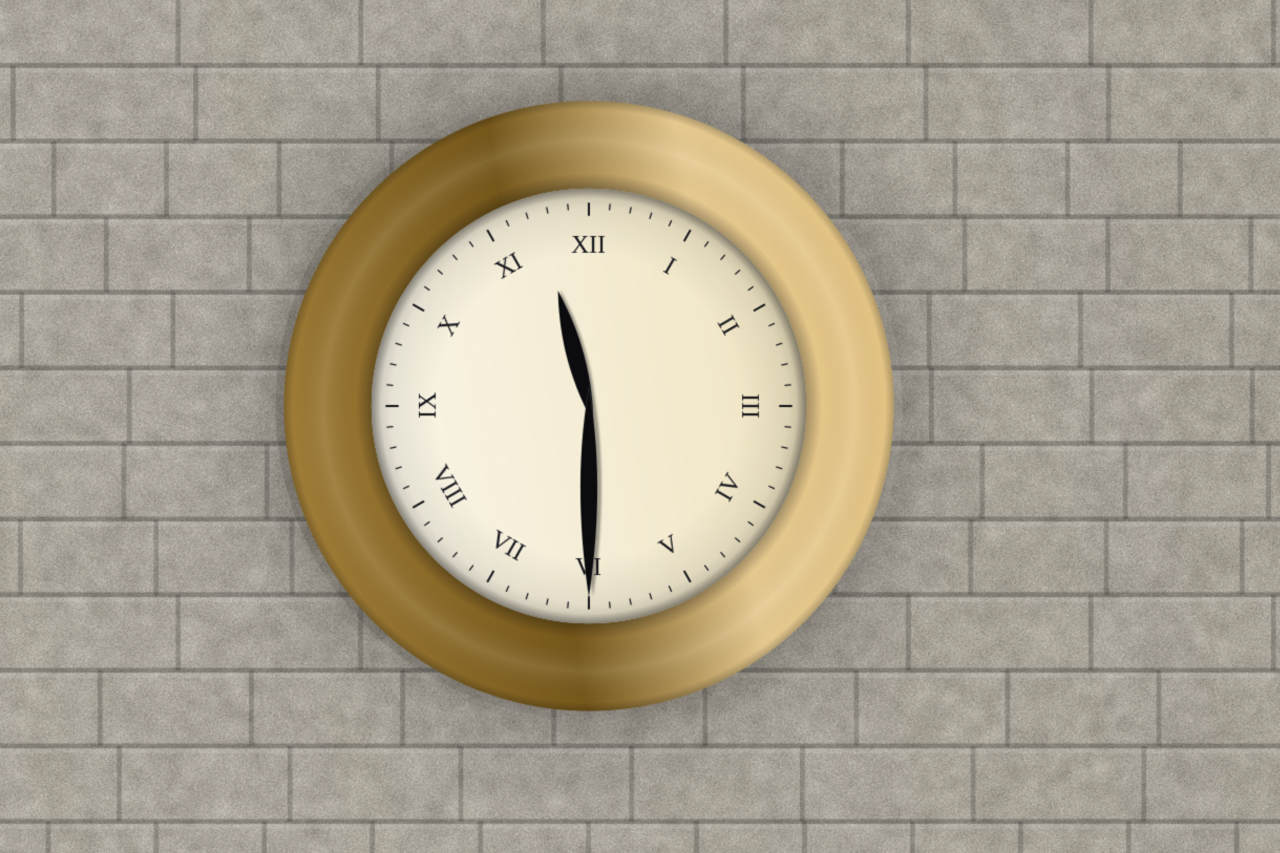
11h30
